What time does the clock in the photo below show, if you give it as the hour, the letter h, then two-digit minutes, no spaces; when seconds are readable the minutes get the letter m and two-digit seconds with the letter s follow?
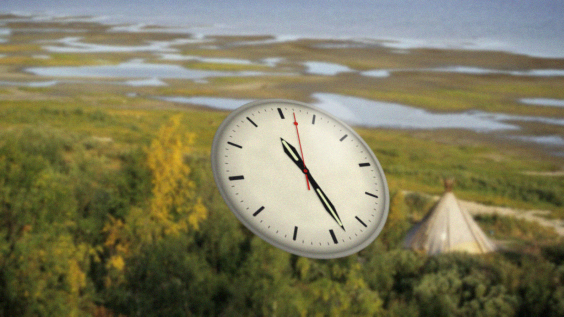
11h28m02s
